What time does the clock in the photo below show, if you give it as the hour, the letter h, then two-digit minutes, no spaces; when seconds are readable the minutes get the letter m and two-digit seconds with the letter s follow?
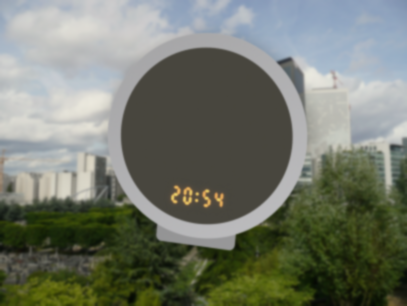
20h54
